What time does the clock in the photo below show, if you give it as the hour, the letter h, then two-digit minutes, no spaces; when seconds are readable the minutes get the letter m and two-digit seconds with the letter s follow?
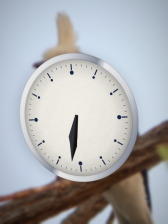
6h32
